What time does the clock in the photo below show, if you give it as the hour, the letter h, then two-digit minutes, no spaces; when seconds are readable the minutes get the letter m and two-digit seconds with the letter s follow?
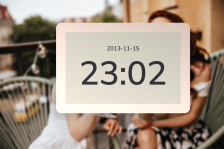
23h02
